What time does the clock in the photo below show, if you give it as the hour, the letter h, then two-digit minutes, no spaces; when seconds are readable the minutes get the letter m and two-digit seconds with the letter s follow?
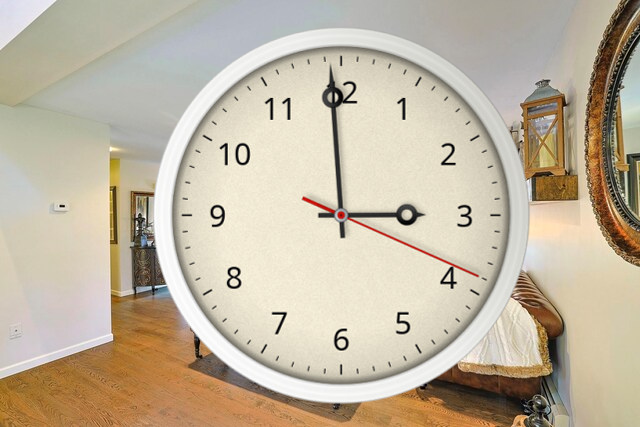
2h59m19s
